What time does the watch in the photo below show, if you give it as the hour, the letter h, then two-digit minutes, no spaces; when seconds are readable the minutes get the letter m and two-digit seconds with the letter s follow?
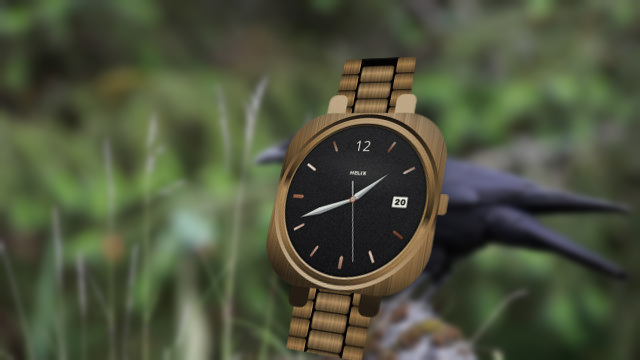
1h41m28s
